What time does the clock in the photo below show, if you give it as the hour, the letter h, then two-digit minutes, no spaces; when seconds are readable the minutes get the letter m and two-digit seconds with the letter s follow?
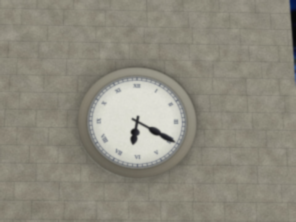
6h20
